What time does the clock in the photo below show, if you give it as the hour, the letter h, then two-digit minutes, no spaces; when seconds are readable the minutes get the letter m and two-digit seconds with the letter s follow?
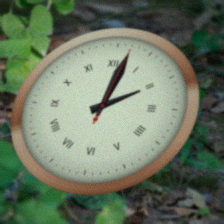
2h02m02s
